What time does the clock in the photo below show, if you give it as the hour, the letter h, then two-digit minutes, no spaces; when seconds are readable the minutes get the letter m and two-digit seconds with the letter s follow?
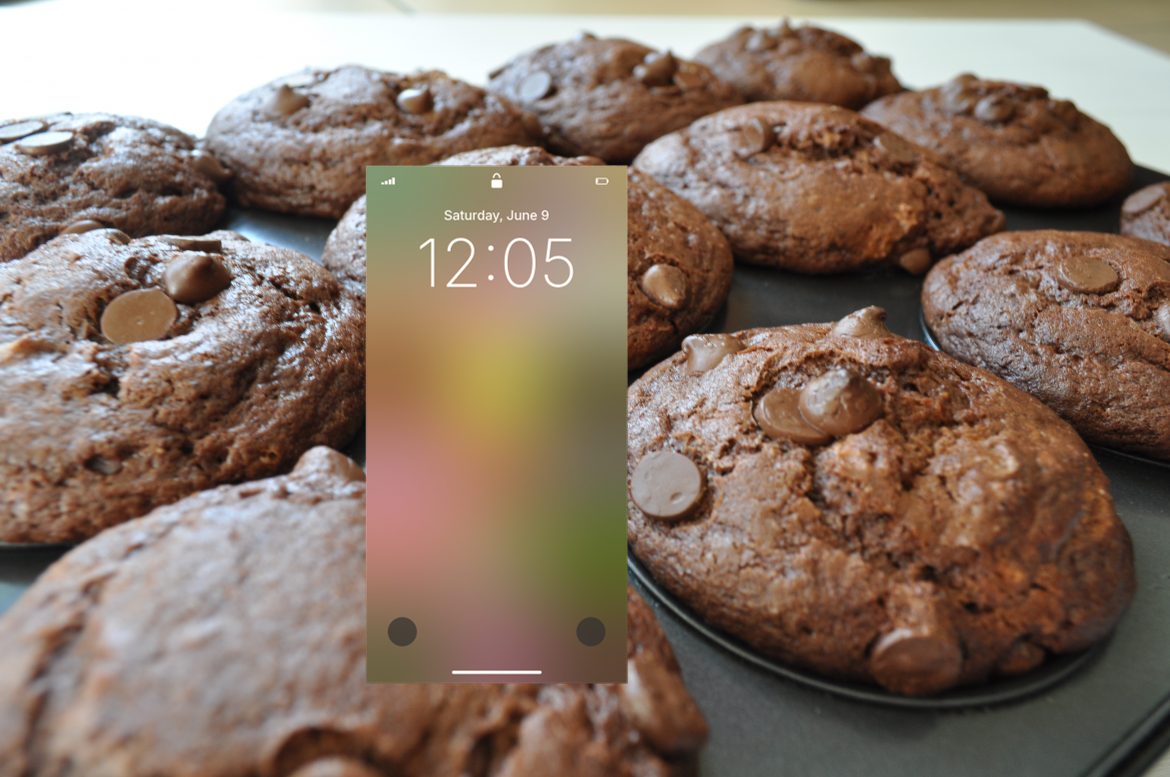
12h05
